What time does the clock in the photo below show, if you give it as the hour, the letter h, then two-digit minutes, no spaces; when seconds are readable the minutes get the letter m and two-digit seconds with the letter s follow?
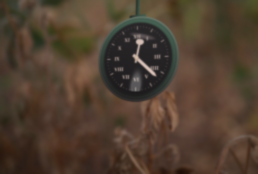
12h22
